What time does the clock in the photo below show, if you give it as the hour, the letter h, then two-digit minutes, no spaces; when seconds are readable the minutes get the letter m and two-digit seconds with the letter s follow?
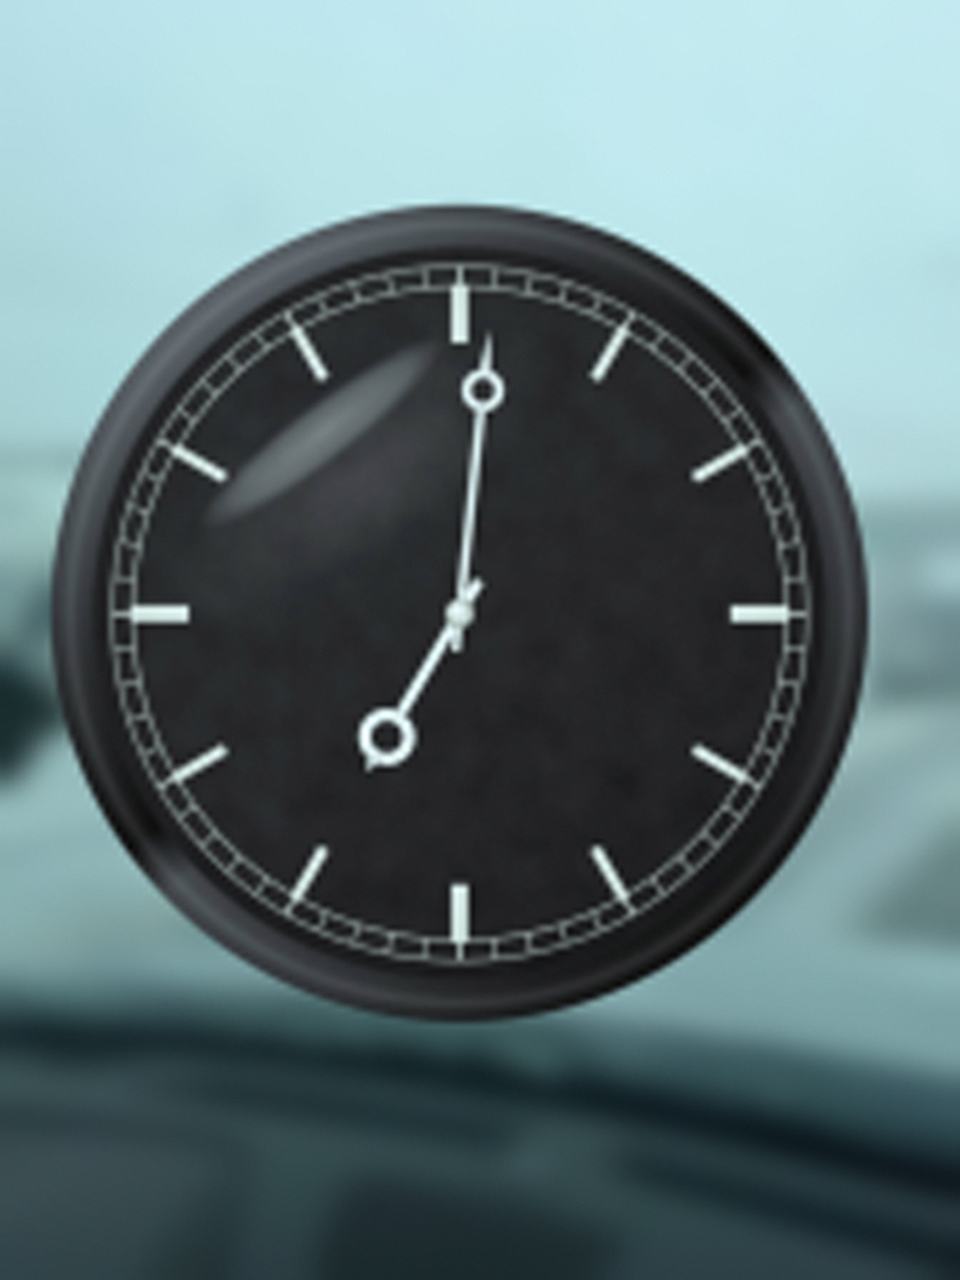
7h01
